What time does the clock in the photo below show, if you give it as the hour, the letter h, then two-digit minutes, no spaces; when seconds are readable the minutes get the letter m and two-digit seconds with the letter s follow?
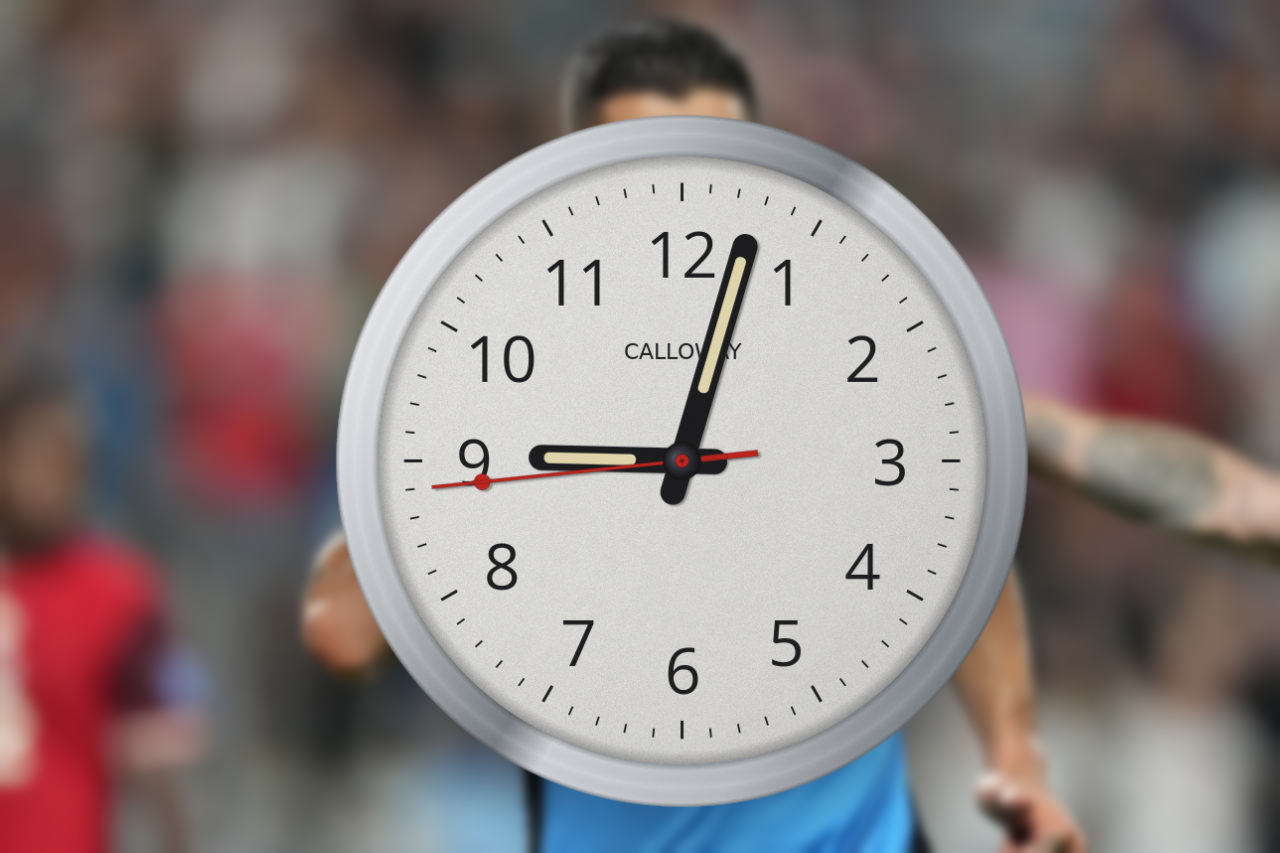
9h02m44s
